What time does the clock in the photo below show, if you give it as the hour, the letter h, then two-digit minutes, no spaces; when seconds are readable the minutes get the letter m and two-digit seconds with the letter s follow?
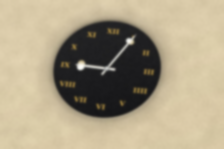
9h05
